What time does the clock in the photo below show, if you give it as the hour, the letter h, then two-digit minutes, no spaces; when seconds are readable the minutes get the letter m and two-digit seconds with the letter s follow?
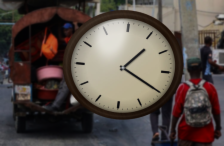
1h20
